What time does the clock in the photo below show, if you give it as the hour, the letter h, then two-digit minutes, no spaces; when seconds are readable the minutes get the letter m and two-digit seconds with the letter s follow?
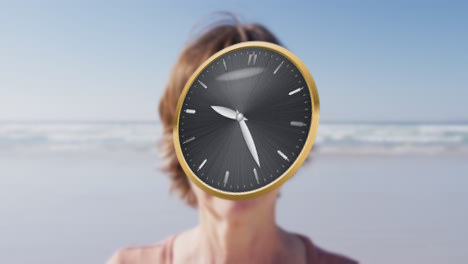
9h24
